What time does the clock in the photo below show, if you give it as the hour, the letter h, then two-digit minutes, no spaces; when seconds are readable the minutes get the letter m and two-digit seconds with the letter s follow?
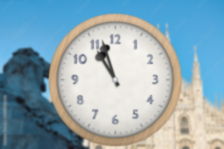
10h57
